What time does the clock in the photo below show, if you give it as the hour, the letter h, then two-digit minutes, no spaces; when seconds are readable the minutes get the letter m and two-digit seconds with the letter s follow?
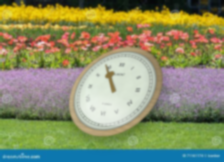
10h54
